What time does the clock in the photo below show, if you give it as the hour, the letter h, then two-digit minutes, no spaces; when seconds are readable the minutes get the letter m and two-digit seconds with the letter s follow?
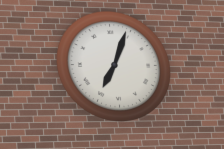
7h04
